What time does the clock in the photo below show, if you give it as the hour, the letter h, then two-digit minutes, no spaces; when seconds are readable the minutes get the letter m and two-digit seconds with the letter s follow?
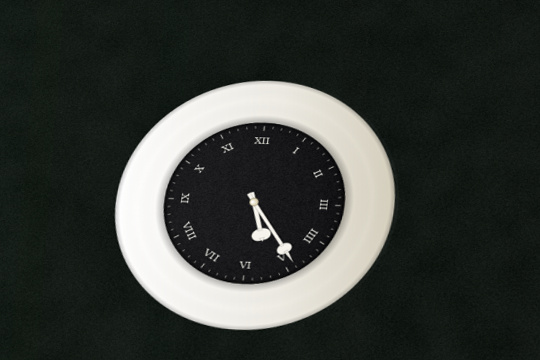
5h24
